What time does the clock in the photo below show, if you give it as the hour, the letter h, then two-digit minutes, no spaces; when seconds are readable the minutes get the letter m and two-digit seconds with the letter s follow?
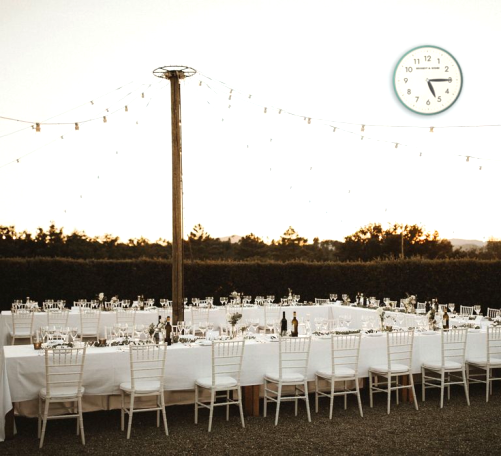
5h15
